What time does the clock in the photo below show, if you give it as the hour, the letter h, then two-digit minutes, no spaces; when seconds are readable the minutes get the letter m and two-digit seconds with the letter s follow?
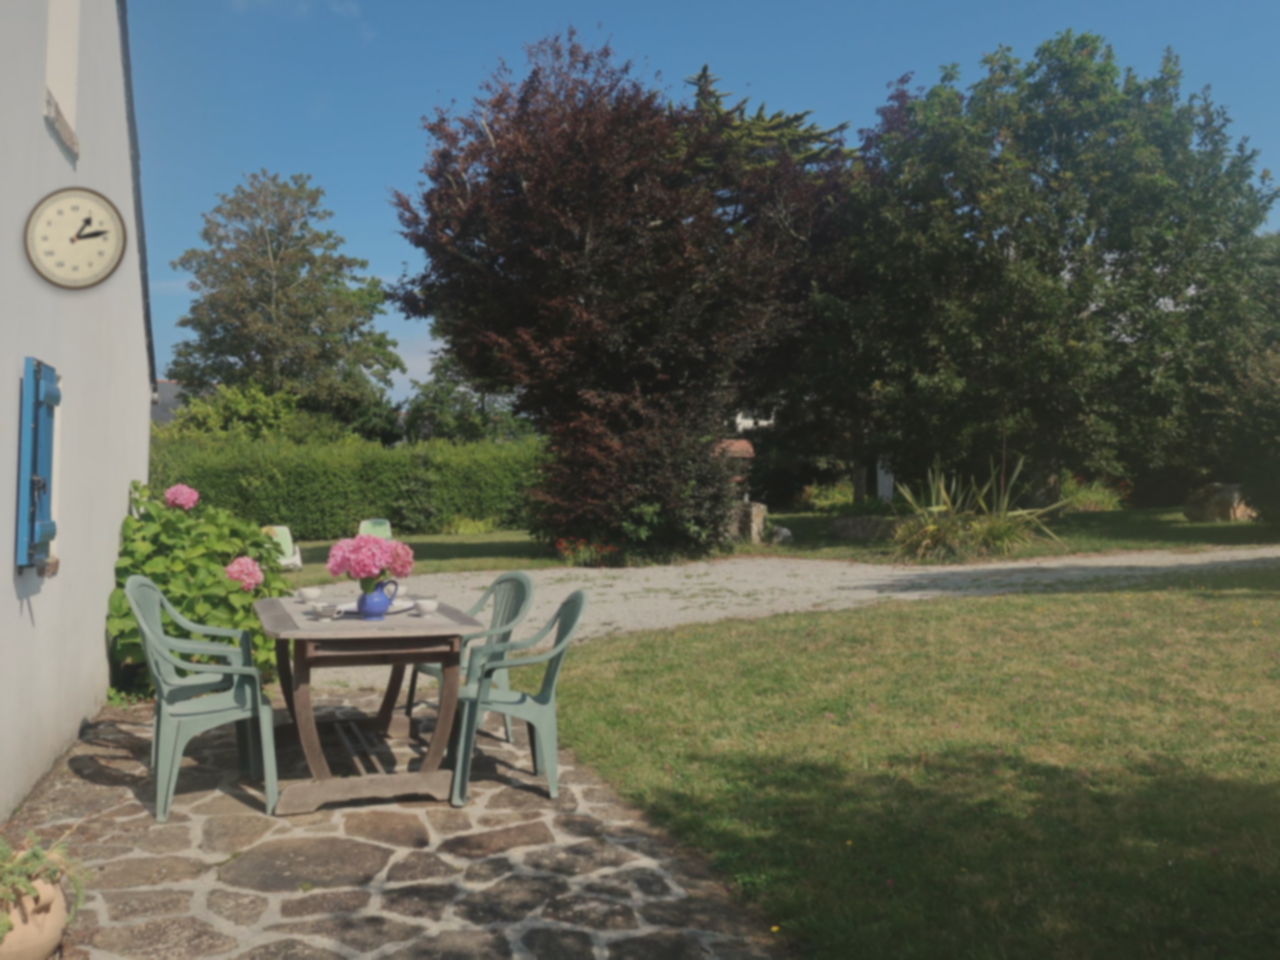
1h13
